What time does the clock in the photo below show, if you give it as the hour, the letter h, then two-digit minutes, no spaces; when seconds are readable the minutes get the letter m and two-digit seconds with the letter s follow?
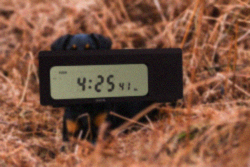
4h25m41s
